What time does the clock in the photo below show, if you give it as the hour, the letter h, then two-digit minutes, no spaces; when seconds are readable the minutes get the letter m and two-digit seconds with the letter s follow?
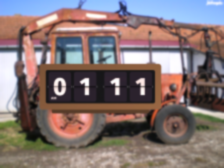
1h11
